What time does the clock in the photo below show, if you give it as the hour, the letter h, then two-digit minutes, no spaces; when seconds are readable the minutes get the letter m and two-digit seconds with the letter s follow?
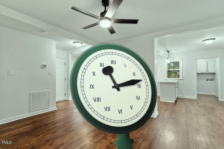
11h13
